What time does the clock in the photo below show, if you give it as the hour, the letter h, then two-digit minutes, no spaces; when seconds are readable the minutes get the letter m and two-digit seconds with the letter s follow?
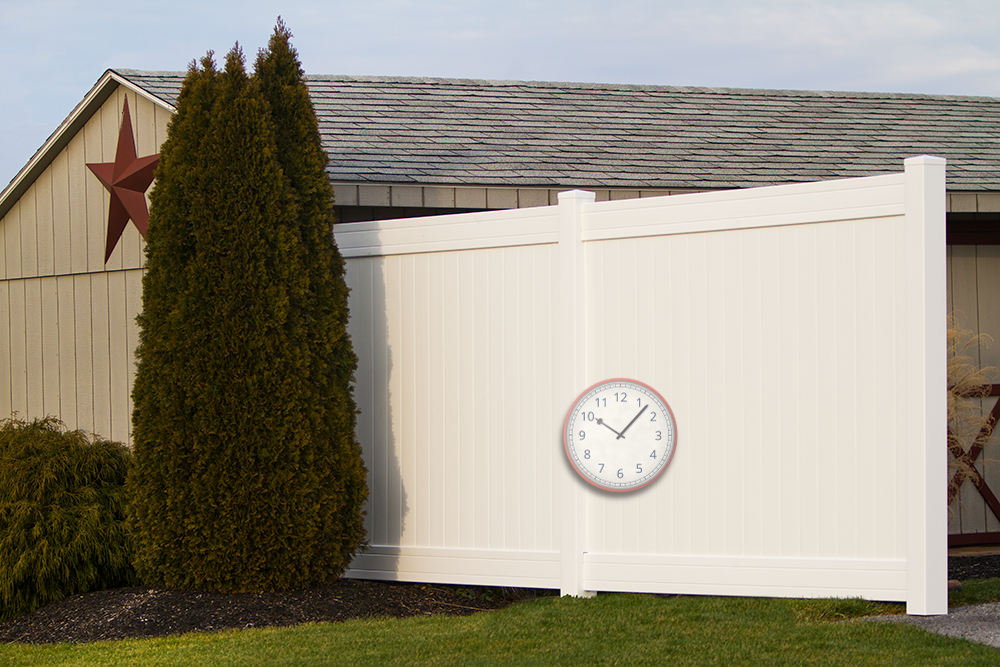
10h07
